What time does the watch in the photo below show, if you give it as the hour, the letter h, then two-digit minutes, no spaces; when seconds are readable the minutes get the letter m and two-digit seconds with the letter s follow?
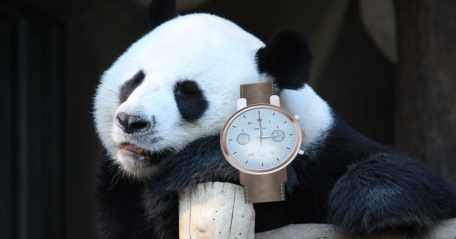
3h00
